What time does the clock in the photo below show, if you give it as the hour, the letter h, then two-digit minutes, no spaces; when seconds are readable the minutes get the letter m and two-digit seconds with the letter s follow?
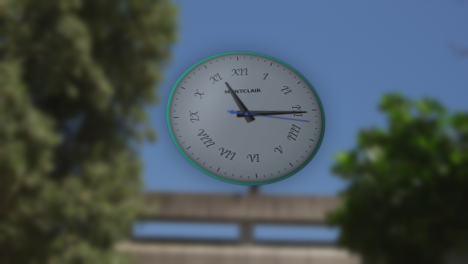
11h15m17s
